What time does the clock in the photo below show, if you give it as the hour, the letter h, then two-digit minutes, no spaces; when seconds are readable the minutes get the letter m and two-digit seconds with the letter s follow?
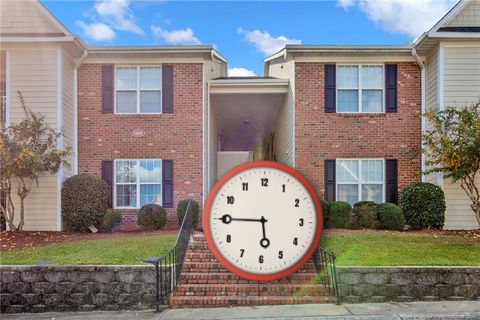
5h45
